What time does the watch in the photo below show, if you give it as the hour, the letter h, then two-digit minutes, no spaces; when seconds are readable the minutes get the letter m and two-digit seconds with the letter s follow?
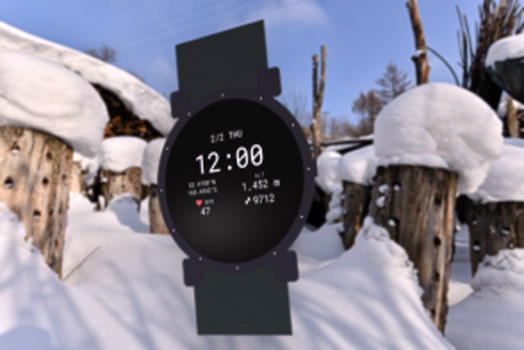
12h00
